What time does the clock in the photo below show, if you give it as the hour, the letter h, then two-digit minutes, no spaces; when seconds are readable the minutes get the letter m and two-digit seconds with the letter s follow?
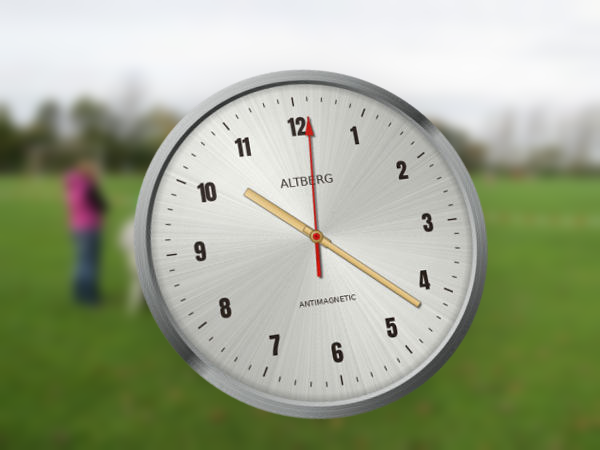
10h22m01s
